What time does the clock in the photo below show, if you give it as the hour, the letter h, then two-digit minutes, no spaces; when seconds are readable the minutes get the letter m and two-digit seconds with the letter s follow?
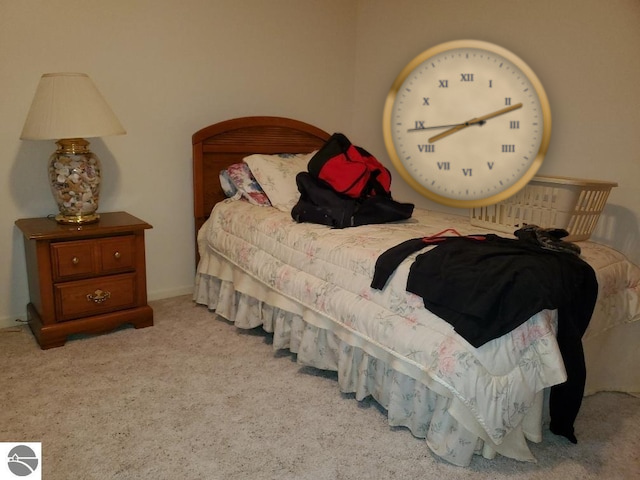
8h11m44s
